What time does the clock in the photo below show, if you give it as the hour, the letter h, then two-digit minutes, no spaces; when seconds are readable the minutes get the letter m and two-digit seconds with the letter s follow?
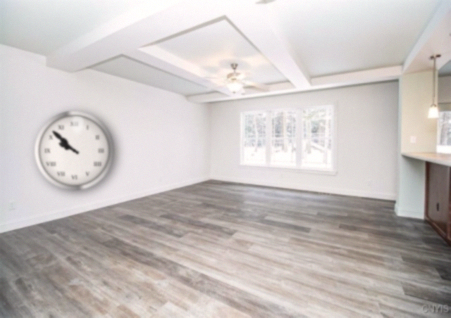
9h52
